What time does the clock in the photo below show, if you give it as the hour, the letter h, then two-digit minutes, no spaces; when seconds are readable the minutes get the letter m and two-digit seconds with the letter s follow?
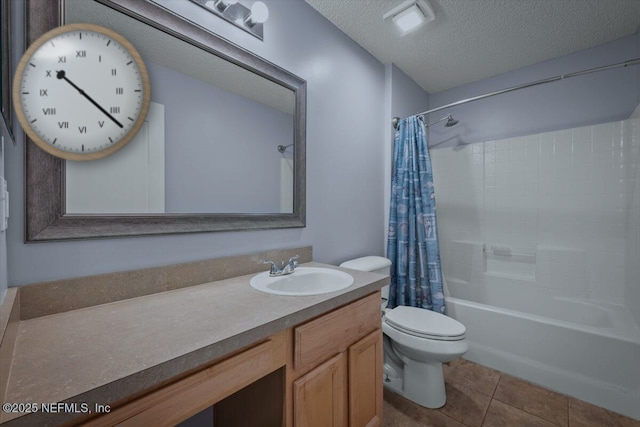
10h22
